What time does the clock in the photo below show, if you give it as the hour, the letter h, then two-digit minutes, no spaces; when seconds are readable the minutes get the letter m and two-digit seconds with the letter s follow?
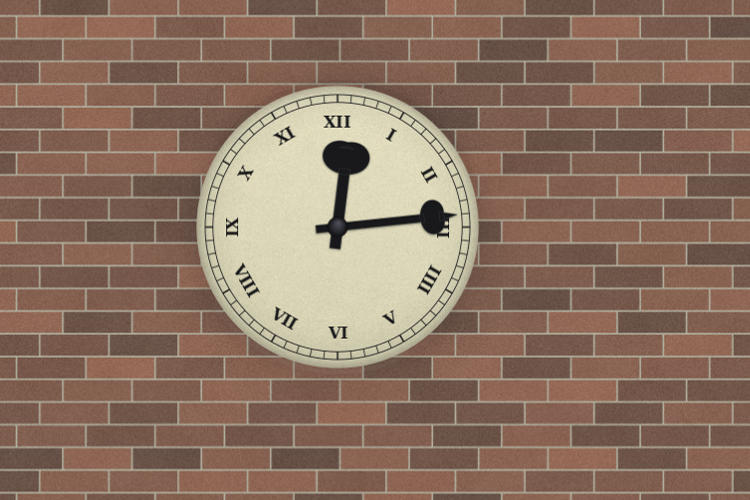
12h14
